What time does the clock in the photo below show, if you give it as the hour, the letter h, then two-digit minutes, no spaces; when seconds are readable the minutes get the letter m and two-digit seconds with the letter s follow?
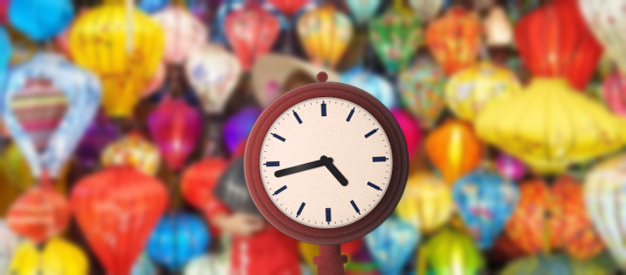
4h43
